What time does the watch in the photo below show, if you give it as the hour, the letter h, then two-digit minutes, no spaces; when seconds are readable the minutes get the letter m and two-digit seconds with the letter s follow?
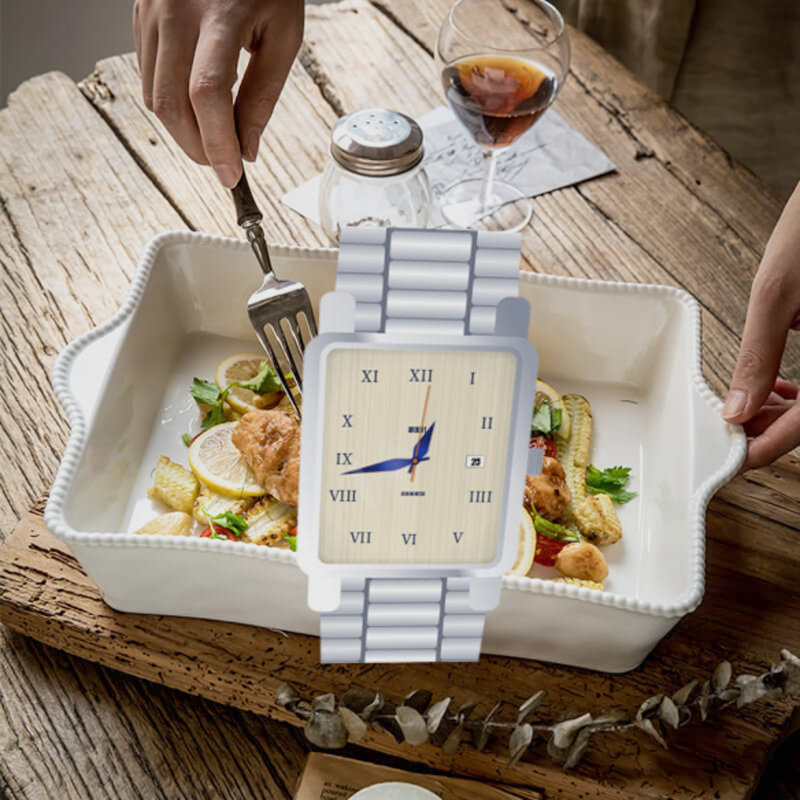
12h43m01s
